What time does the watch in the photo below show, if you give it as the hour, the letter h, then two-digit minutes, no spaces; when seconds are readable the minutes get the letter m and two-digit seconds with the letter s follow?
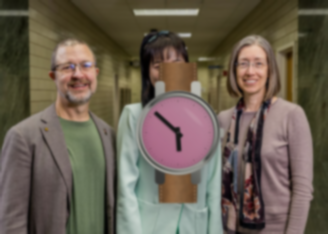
5h52
